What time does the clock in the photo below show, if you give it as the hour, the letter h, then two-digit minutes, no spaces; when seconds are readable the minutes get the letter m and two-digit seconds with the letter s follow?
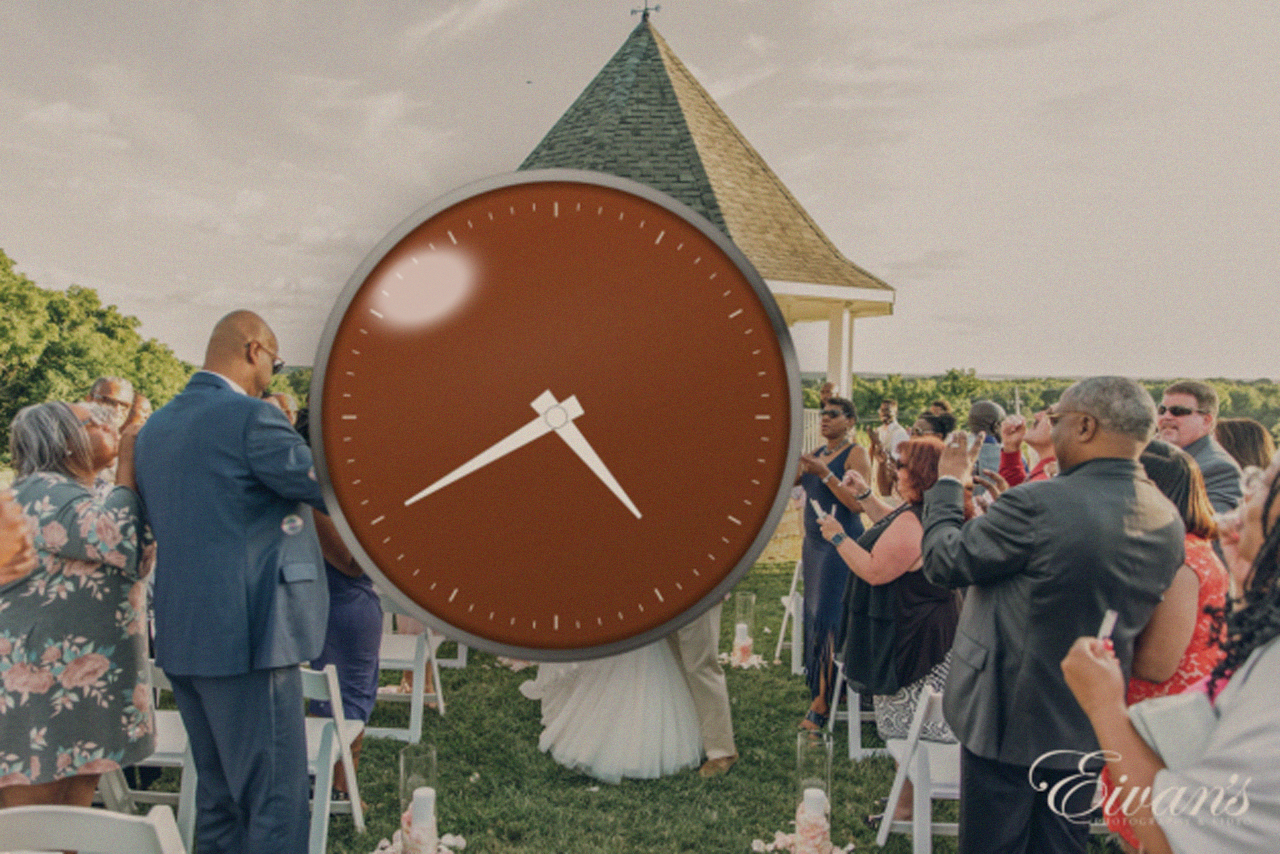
4h40
